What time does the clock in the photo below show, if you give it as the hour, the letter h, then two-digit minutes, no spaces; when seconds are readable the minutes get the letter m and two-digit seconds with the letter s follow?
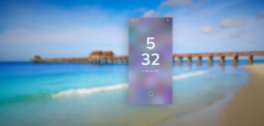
5h32
